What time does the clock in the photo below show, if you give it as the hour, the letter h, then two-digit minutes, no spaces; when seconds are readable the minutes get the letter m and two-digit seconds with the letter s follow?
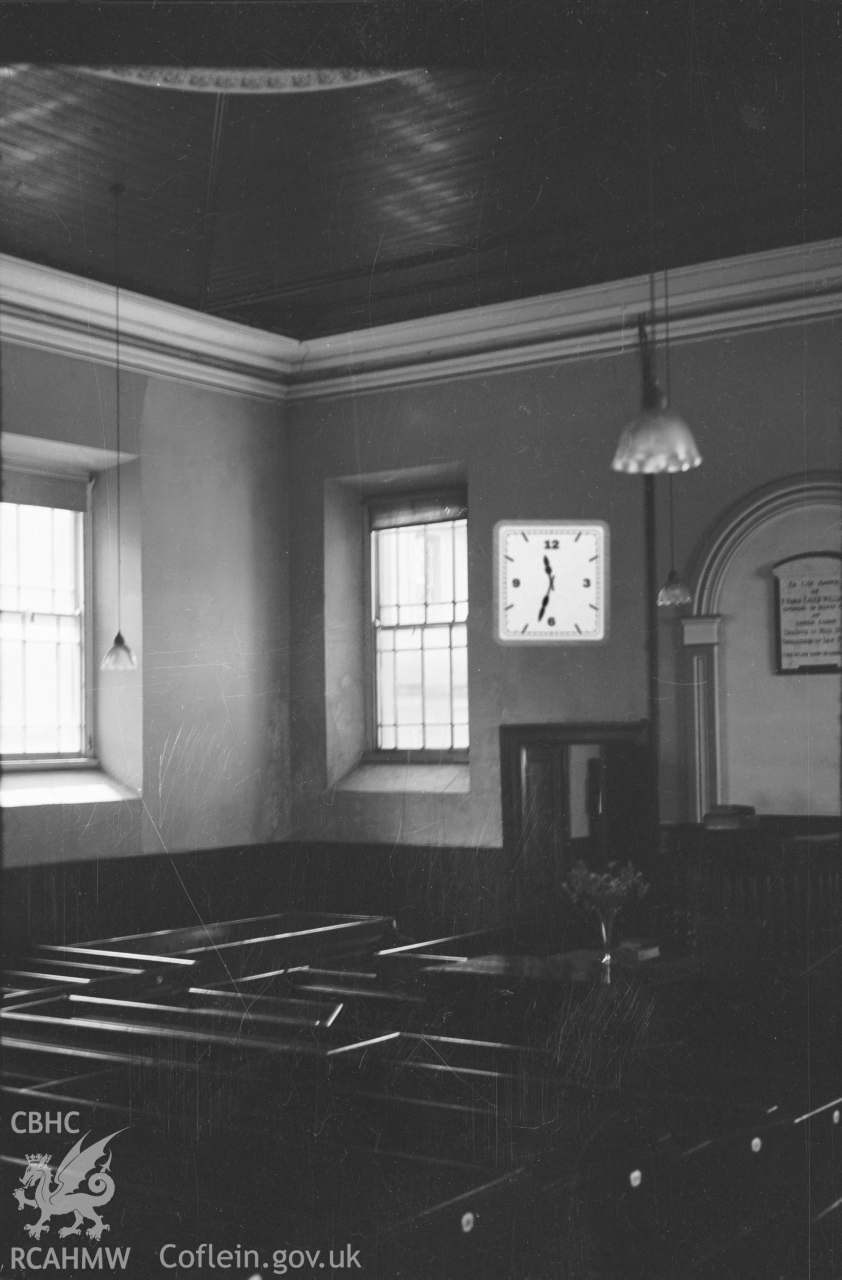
11h33
